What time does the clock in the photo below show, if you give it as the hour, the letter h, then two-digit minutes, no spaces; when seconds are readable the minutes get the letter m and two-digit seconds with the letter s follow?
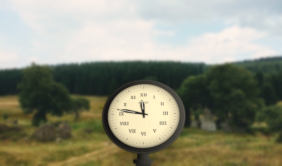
11h47
